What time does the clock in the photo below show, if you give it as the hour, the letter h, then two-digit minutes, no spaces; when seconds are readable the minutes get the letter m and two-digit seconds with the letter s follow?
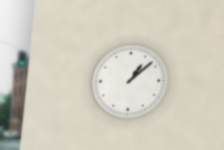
1h08
